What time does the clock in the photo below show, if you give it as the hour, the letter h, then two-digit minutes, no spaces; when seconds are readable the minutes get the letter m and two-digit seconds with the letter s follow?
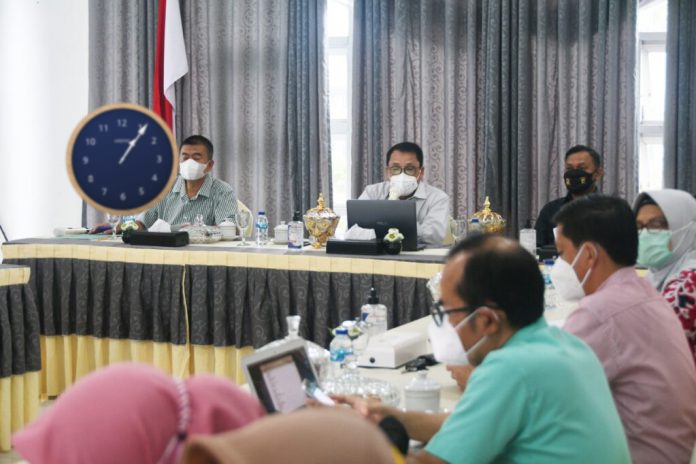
1h06
